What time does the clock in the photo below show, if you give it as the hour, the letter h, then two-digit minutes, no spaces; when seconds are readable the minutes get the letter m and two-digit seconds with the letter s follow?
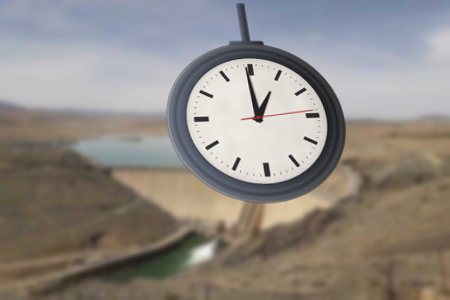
12h59m14s
